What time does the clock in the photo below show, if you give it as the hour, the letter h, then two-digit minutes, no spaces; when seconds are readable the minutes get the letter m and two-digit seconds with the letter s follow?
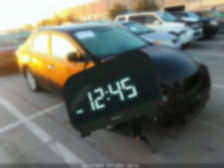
12h45
